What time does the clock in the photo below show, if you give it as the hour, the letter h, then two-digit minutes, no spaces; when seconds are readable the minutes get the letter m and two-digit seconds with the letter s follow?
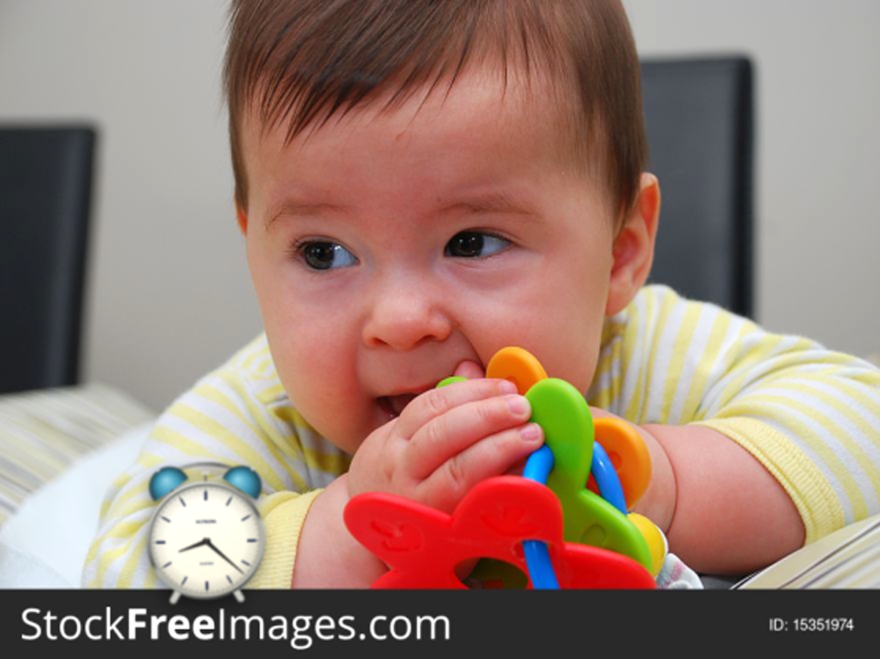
8h22
